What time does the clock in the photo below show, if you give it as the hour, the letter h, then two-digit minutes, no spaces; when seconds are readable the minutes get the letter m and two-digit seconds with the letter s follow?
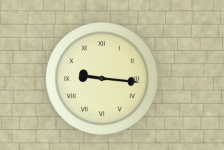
9h16
